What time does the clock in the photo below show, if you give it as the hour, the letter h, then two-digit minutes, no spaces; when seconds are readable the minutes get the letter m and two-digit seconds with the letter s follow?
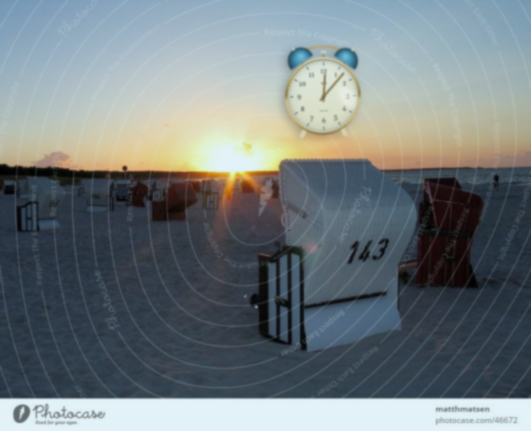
12h07
